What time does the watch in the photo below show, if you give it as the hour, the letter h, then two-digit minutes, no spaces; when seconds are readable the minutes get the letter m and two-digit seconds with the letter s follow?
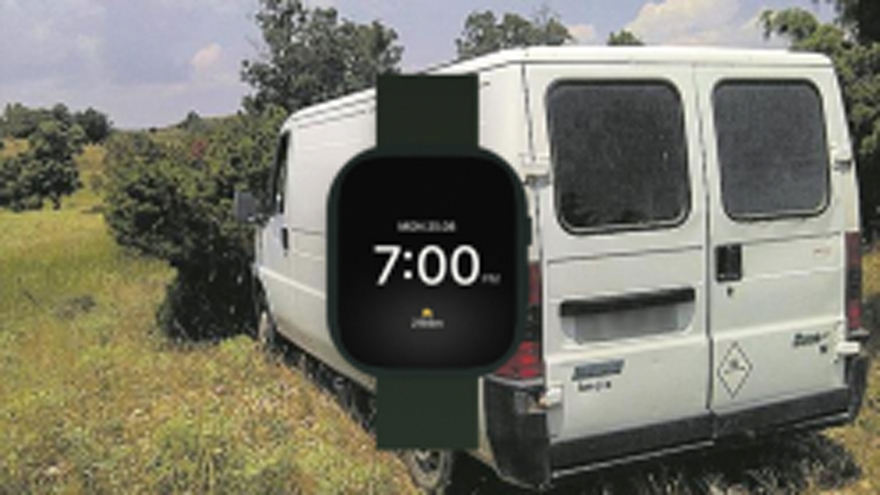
7h00
